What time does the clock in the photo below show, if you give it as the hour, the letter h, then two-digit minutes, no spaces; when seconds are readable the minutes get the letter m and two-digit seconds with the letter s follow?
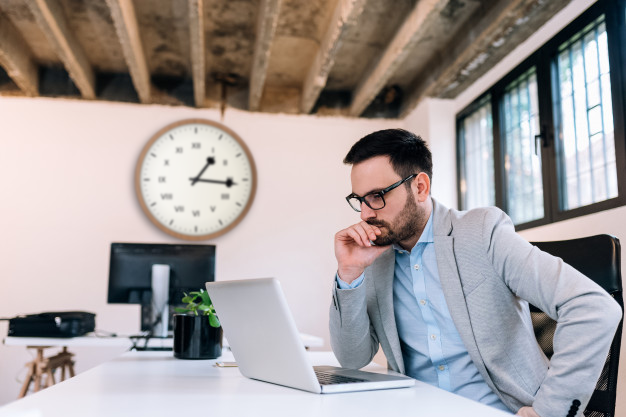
1h16
